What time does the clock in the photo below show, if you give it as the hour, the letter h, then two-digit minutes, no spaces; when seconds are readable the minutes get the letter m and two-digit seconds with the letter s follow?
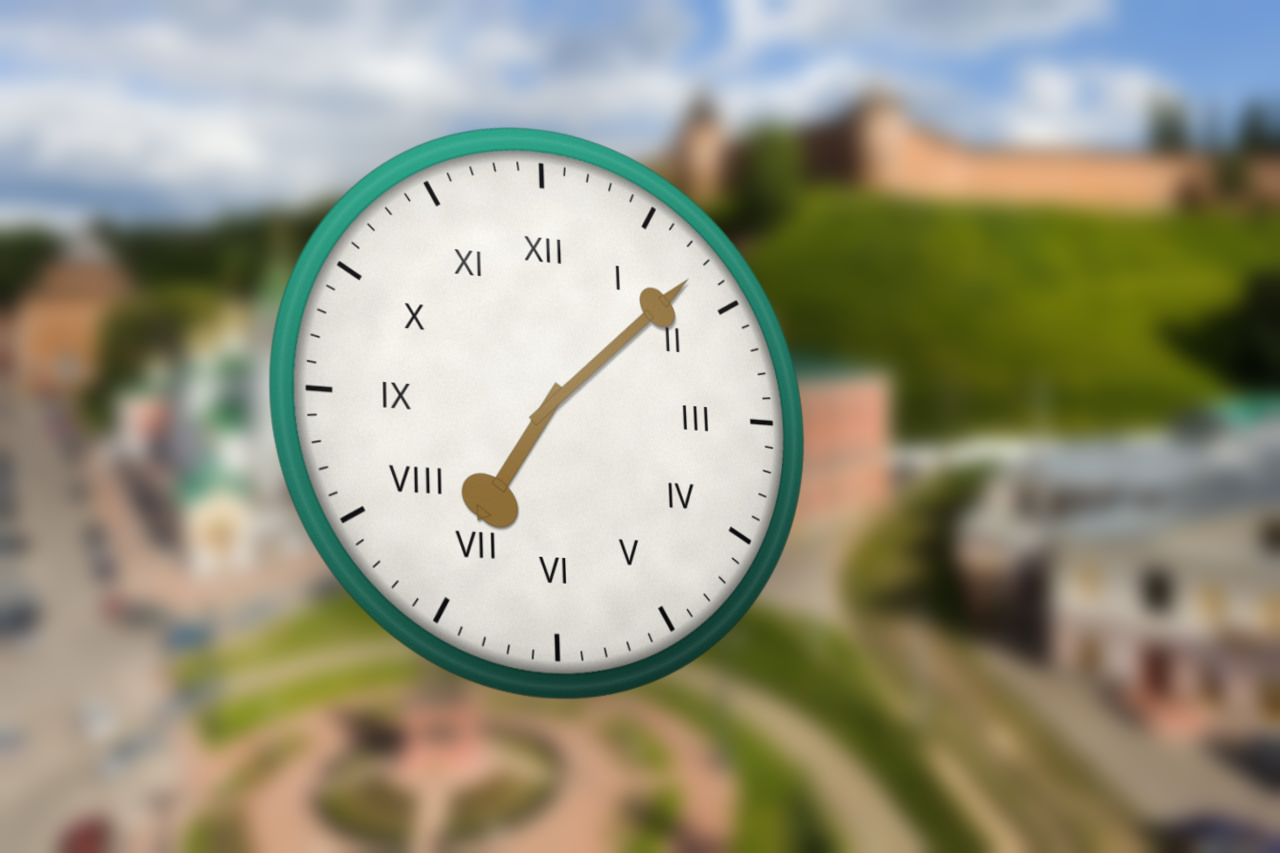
7h08
